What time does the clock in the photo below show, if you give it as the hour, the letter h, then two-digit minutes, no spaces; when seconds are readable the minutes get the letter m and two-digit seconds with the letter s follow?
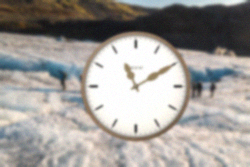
11h10
